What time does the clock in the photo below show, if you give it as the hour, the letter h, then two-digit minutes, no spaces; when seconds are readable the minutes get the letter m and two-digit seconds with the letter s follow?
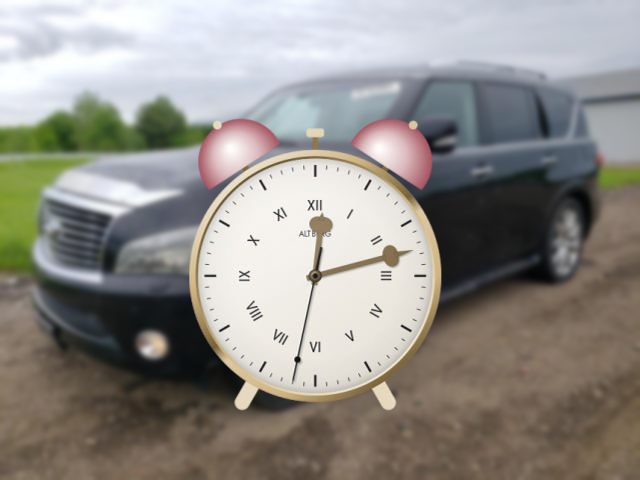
12h12m32s
